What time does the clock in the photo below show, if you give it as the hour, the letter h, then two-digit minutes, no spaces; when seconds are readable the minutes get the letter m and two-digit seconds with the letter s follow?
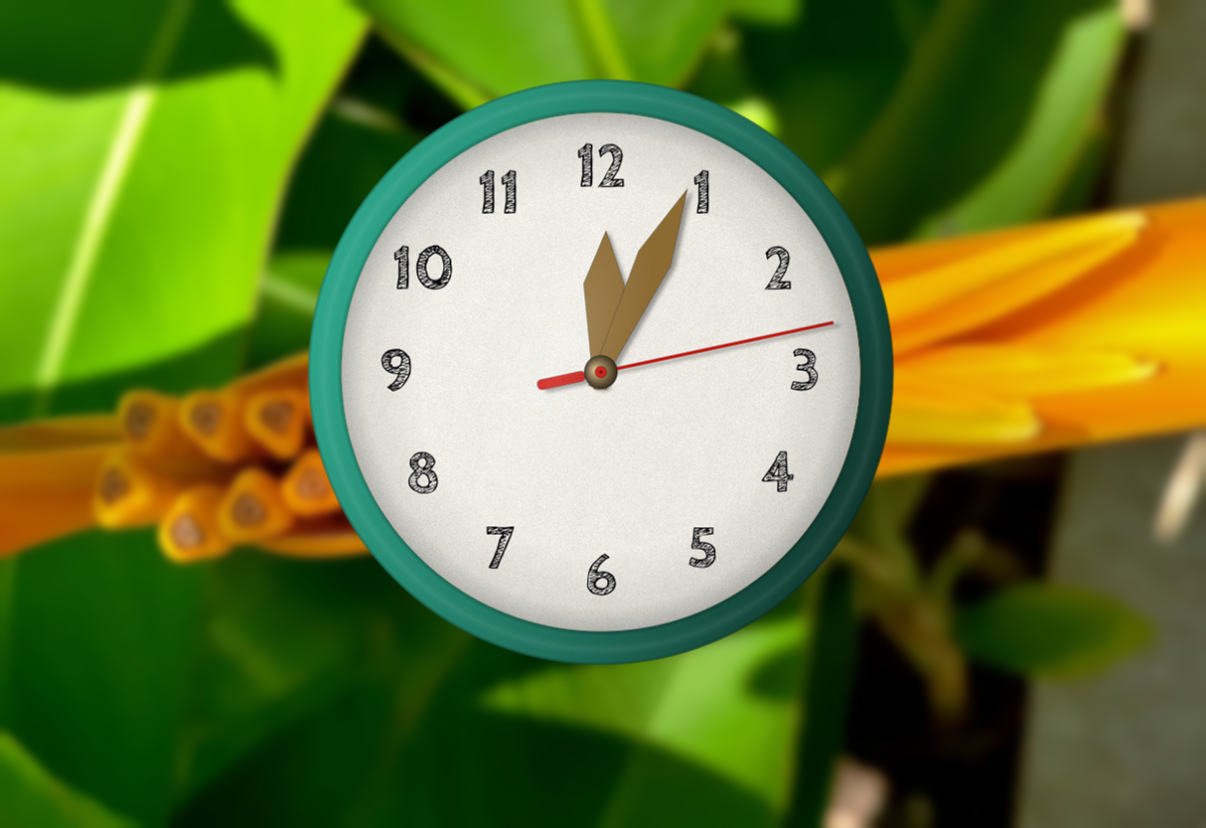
12h04m13s
